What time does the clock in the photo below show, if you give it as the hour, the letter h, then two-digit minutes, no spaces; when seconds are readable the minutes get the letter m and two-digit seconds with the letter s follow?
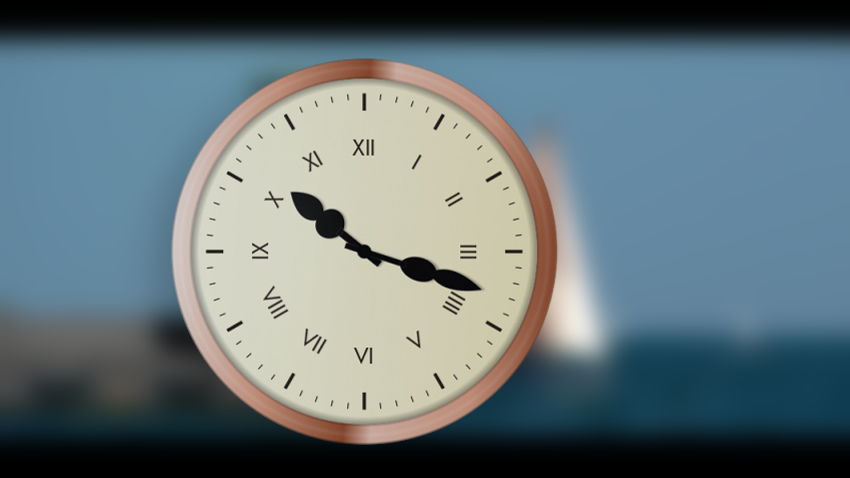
10h18
